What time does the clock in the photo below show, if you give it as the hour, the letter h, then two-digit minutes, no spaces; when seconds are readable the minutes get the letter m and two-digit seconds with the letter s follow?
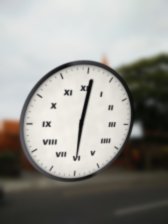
6h01
